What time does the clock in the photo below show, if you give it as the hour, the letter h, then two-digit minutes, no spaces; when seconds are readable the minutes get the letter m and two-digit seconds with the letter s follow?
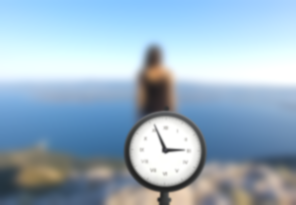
2h56
